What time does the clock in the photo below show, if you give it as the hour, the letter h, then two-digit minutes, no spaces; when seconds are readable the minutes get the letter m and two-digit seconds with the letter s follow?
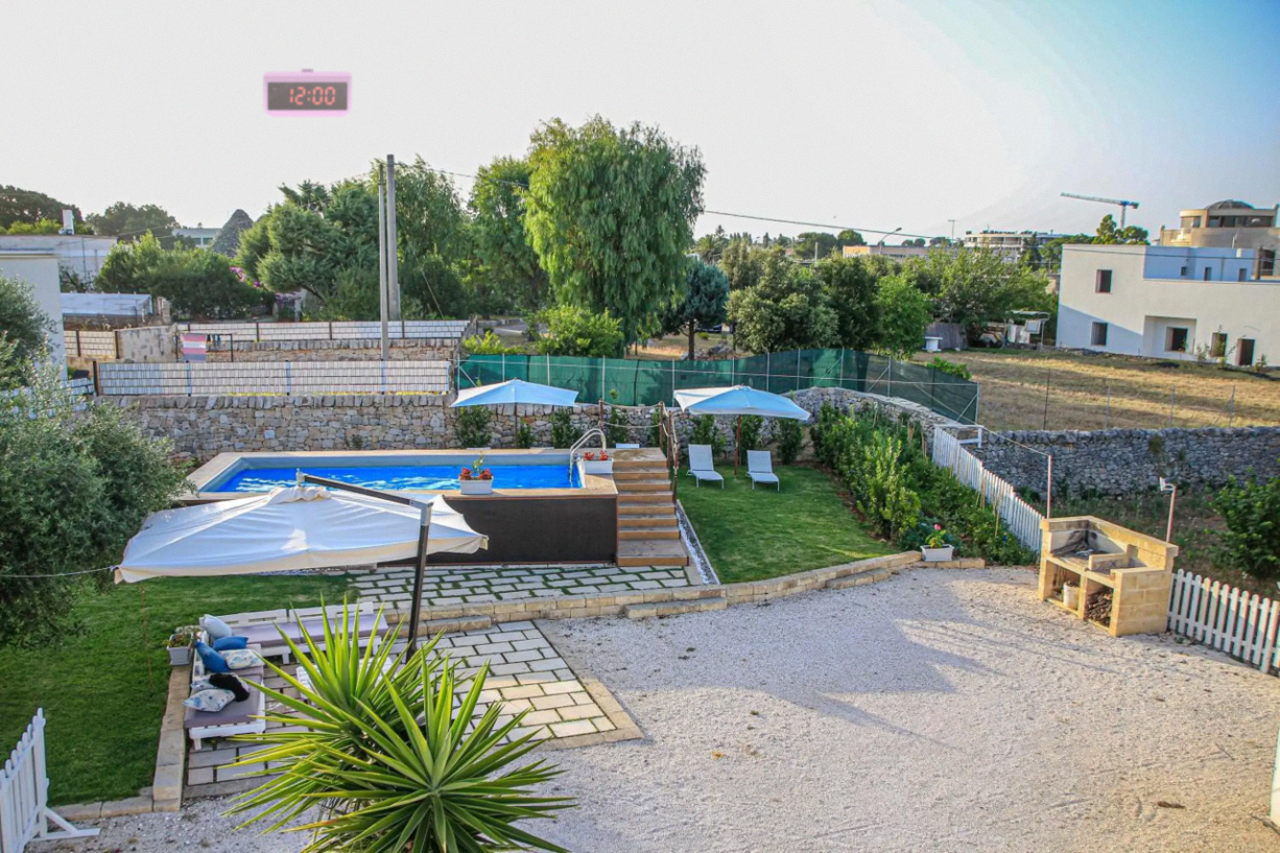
12h00
